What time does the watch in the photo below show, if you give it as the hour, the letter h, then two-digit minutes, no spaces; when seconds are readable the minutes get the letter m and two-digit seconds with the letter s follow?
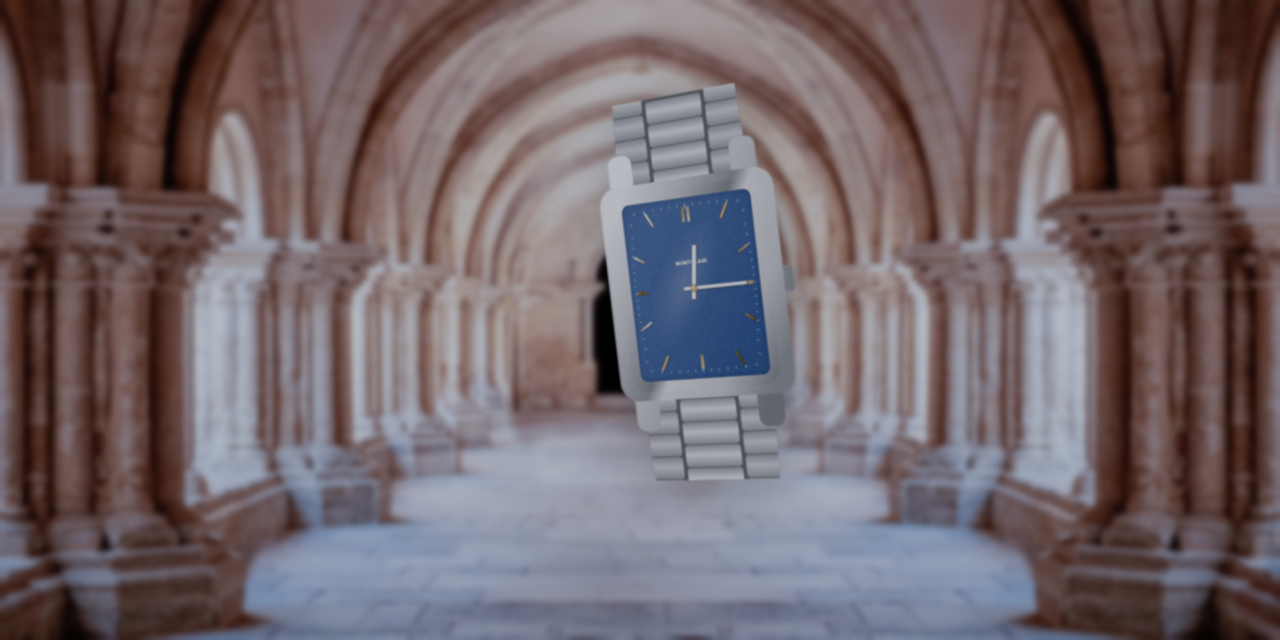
12h15
